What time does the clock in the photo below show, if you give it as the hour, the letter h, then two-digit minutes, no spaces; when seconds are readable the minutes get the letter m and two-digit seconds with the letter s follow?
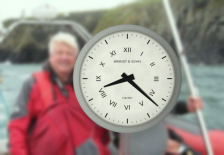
8h22
